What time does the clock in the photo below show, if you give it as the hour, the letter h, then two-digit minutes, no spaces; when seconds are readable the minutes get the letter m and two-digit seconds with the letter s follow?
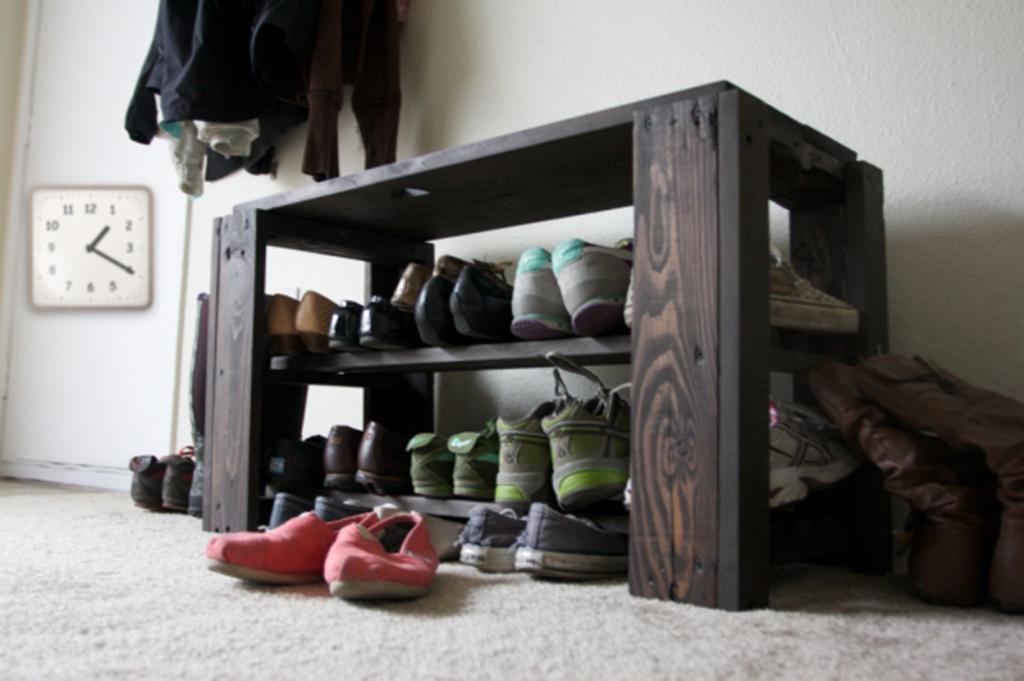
1h20
